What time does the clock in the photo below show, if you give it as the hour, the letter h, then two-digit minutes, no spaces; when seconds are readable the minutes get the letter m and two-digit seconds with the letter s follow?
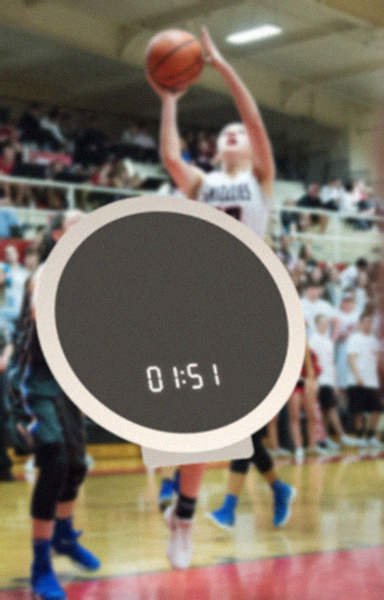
1h51
